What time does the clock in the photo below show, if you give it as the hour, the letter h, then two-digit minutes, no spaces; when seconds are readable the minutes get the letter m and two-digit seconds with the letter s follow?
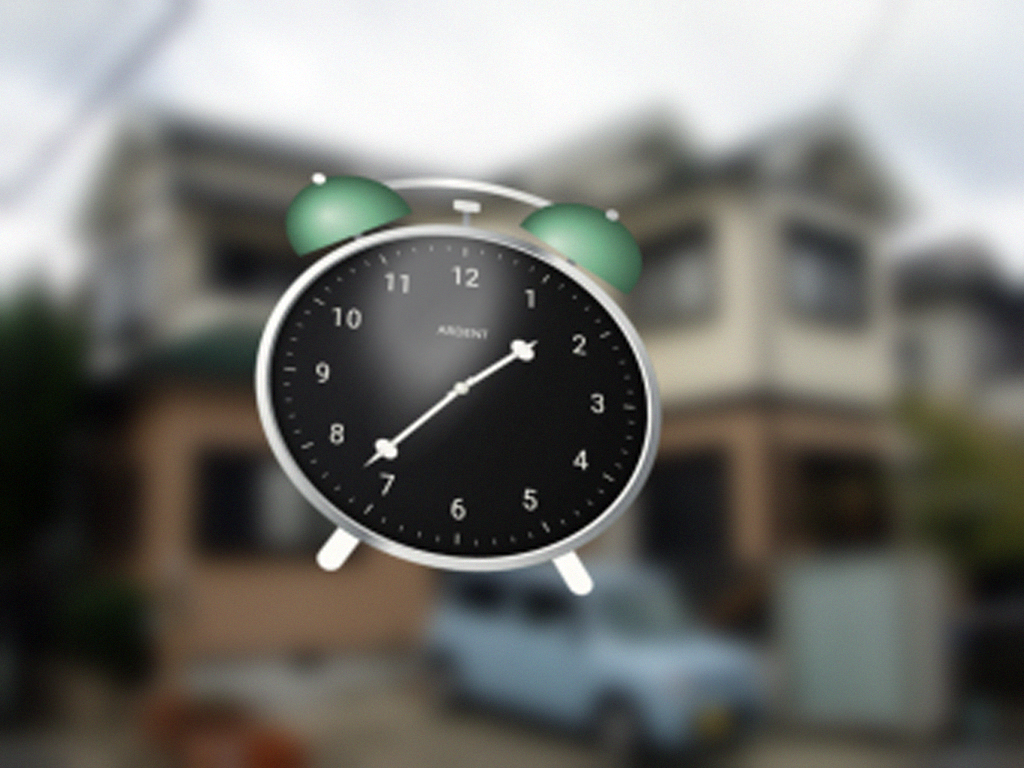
1h37
